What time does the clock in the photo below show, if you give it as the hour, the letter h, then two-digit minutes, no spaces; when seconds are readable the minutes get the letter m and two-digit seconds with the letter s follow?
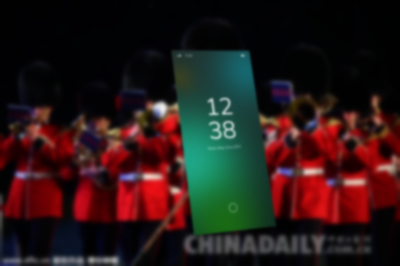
12h38
